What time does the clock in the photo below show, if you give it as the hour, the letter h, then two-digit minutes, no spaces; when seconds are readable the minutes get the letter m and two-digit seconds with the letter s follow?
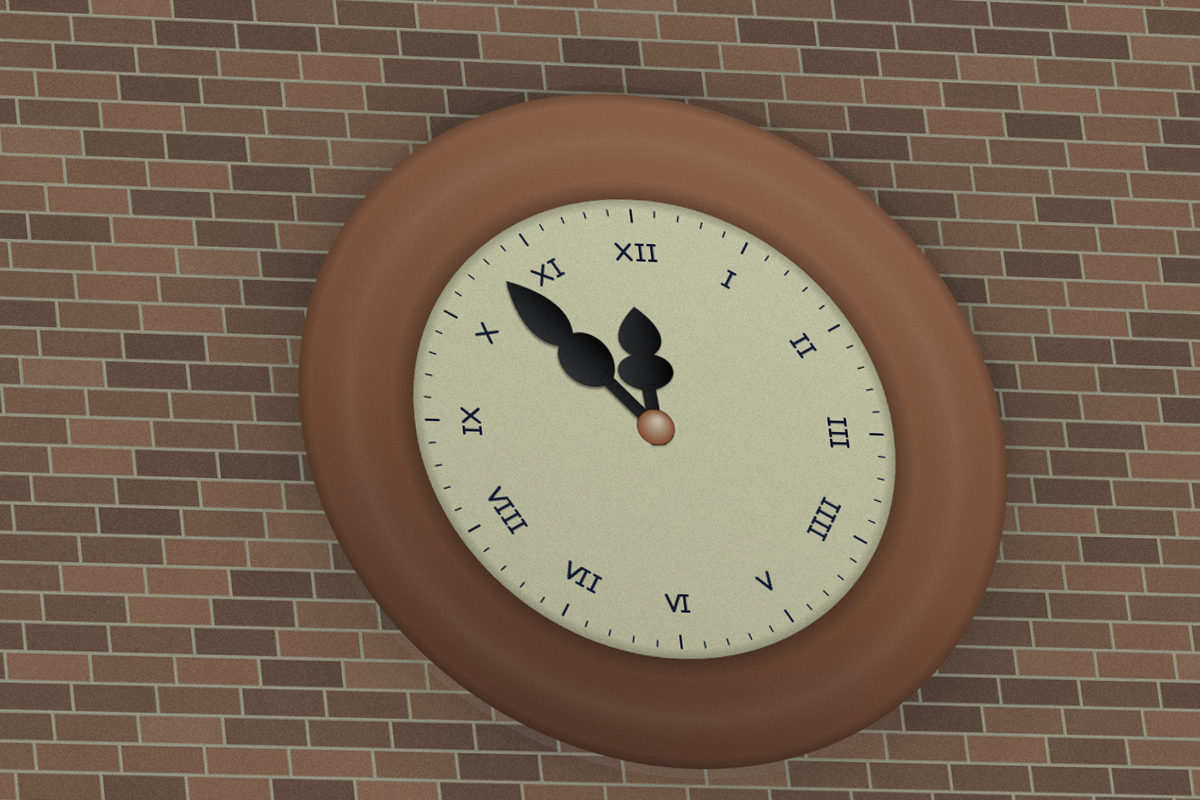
11h53
